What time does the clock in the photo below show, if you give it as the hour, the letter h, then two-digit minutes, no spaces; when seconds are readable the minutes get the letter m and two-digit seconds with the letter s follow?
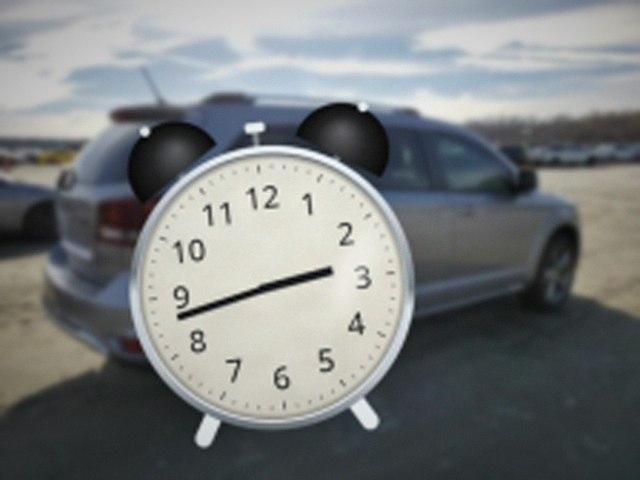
2h43
